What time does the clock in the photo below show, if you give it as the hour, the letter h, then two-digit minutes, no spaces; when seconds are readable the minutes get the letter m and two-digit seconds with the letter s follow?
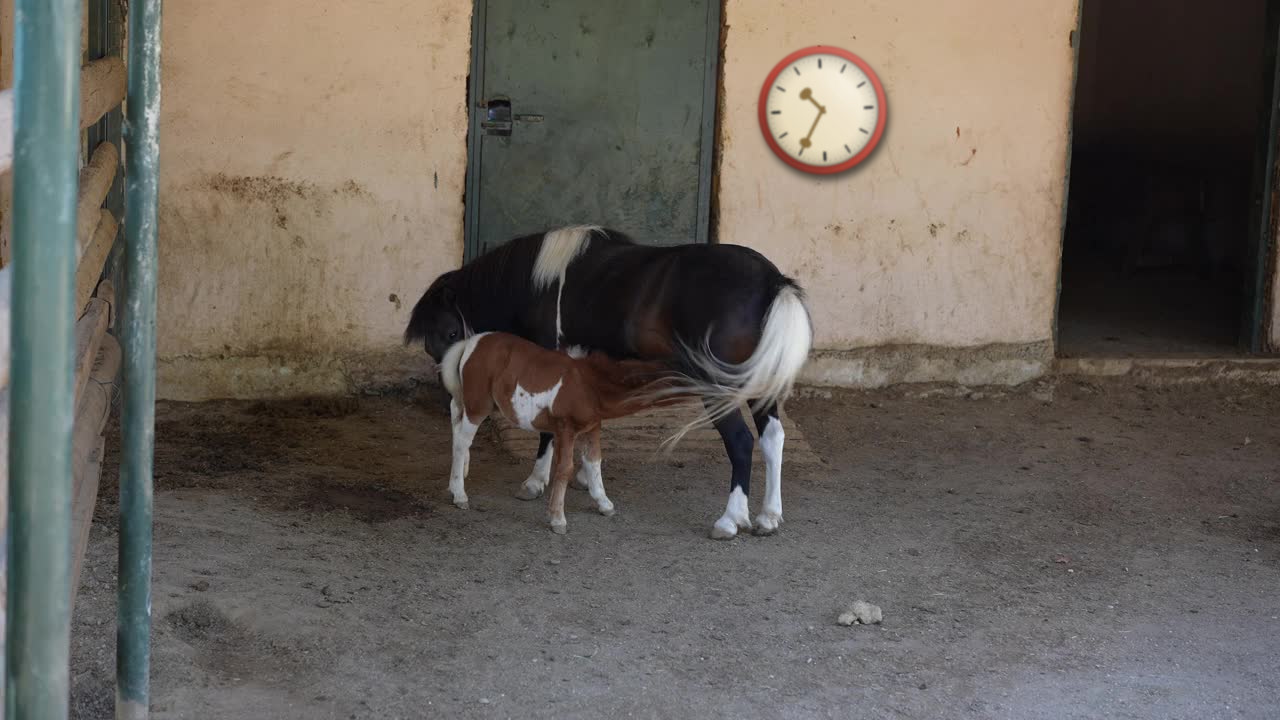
10h35
